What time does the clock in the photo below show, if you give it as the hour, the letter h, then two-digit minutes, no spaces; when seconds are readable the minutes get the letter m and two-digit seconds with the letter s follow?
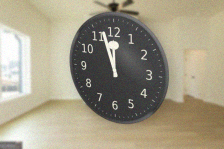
11h57
